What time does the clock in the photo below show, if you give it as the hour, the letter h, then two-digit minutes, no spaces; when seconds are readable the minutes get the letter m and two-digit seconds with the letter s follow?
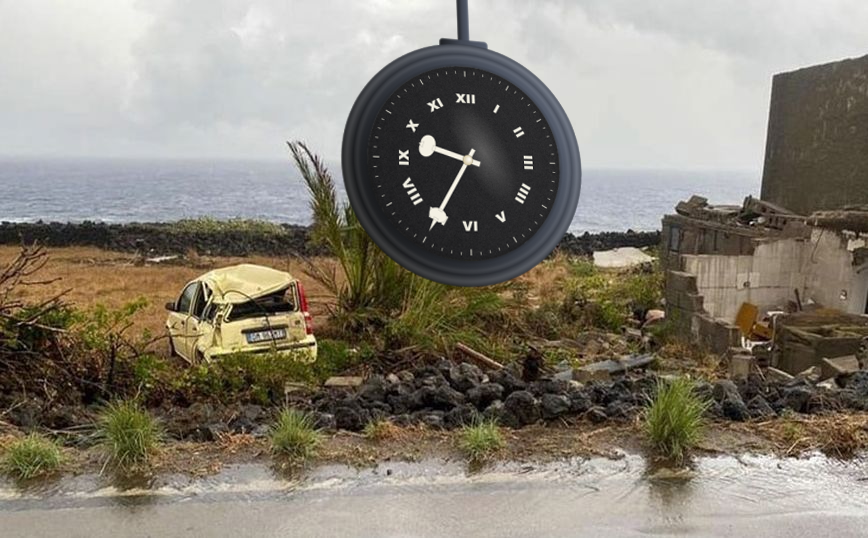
9h35
